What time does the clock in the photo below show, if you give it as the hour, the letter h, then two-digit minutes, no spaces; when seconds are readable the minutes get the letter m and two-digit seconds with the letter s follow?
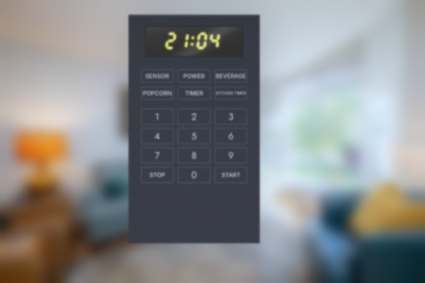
21h04
